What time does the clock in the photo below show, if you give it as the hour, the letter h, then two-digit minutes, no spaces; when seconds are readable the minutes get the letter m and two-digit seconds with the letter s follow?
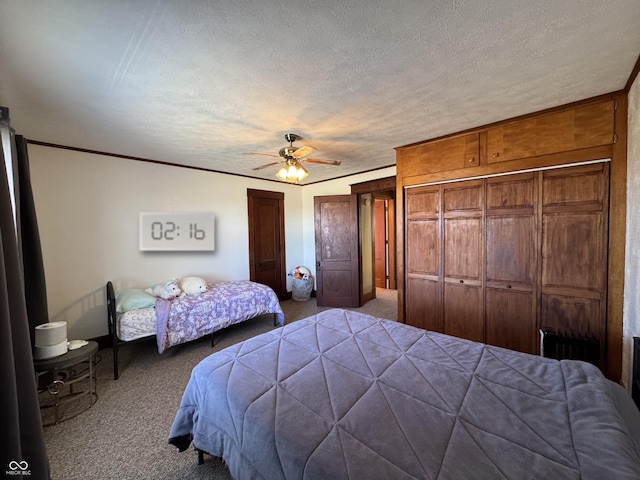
2h16
